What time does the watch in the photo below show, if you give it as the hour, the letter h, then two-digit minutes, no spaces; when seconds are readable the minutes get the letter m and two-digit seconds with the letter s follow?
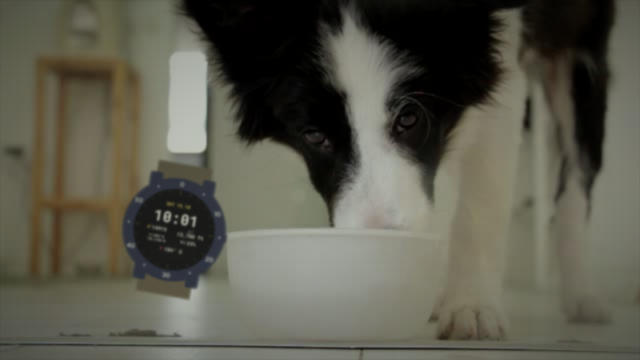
10h01
